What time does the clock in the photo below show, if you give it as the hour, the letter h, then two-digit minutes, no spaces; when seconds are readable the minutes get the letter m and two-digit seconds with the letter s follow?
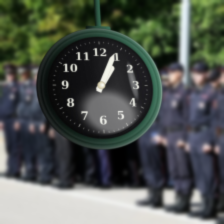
1h04
